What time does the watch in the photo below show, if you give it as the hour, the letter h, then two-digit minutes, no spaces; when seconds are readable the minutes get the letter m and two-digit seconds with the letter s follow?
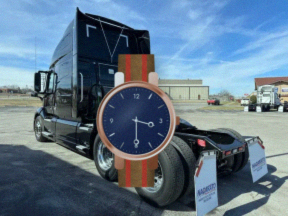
3h30
